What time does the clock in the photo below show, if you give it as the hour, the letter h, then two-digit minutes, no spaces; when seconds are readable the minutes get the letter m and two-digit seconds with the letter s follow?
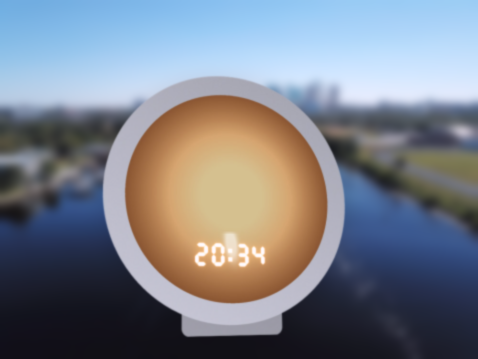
20h34
